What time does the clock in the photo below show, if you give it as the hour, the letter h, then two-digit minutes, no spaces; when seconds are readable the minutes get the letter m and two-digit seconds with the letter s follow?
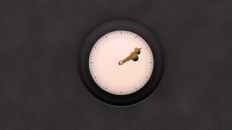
2h09
